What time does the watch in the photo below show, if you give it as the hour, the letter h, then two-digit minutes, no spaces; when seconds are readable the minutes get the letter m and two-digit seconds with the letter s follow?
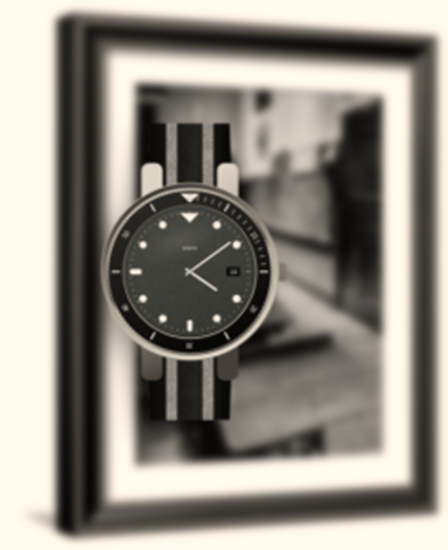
4h09
